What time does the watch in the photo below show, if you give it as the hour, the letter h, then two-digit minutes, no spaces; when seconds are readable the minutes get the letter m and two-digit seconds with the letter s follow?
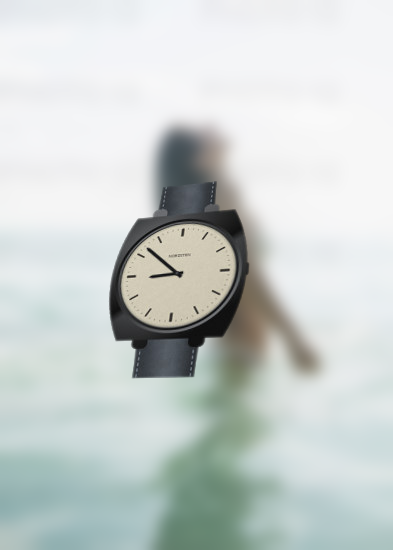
8h52
